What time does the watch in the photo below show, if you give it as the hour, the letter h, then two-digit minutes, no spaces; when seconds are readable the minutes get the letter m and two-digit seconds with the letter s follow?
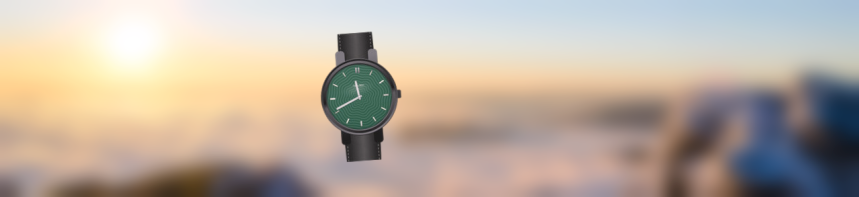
11h41
